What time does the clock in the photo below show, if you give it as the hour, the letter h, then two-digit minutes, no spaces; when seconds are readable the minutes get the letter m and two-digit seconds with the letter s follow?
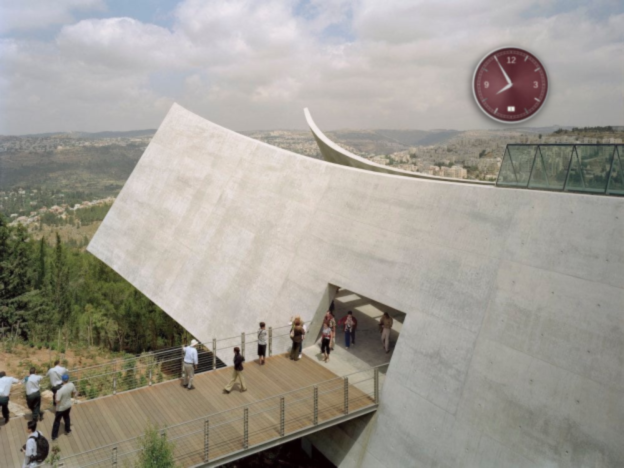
7h55
